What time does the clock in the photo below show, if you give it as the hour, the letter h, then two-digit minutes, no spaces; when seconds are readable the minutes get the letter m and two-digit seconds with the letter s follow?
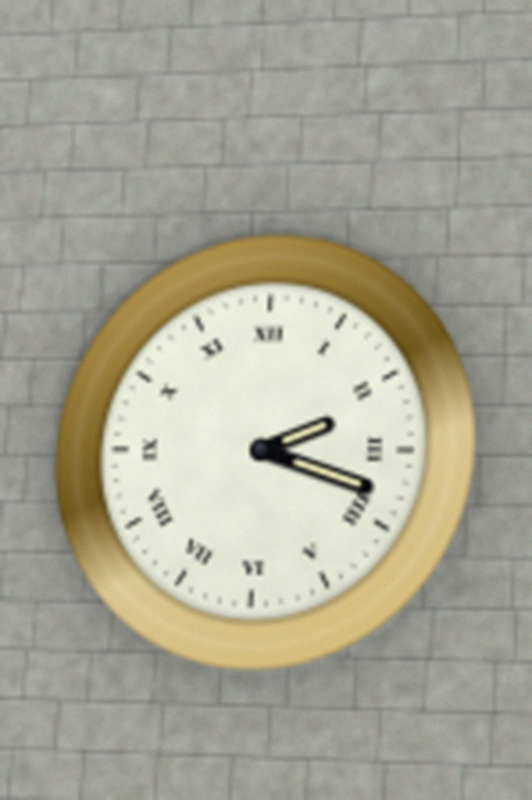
2h18
